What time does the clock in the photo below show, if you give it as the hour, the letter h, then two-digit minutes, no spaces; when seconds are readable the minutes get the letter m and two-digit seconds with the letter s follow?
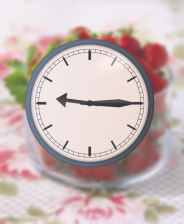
9h15
